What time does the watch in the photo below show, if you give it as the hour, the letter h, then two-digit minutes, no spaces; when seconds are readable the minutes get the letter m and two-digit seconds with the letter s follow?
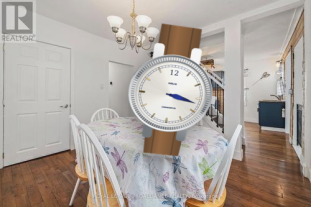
3h17
